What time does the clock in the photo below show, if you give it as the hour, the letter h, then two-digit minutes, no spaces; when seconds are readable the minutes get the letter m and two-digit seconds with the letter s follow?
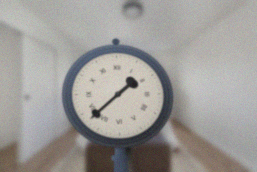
1h38
